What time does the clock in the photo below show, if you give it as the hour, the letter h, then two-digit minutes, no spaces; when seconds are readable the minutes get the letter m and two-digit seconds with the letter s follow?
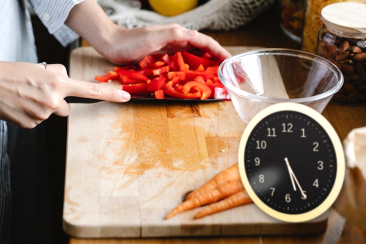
5h25
